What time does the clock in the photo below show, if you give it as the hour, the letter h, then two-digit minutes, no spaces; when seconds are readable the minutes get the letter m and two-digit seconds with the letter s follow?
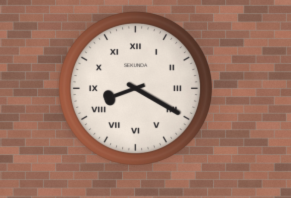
8h20
